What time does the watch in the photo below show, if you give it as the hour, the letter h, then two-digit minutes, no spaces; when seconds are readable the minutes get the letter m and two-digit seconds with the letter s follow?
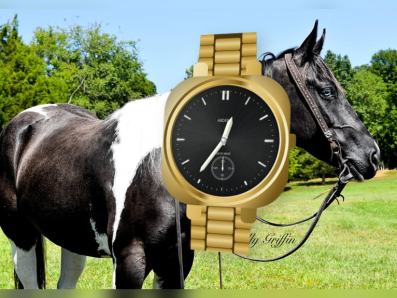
12h36
